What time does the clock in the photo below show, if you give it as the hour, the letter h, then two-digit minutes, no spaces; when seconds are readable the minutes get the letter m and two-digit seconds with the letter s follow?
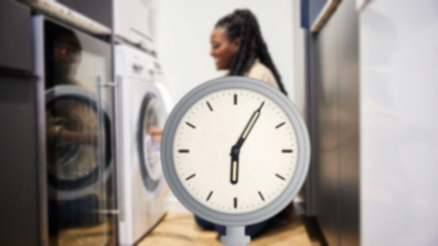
6h05
